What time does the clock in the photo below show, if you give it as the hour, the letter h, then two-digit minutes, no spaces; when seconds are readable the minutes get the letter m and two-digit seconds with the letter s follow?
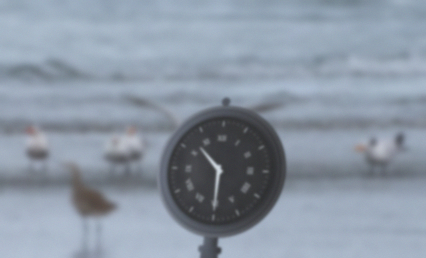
10h30
